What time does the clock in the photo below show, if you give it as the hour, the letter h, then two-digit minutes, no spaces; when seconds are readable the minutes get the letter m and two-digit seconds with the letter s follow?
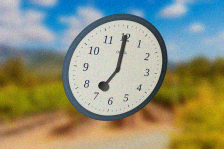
7h00
